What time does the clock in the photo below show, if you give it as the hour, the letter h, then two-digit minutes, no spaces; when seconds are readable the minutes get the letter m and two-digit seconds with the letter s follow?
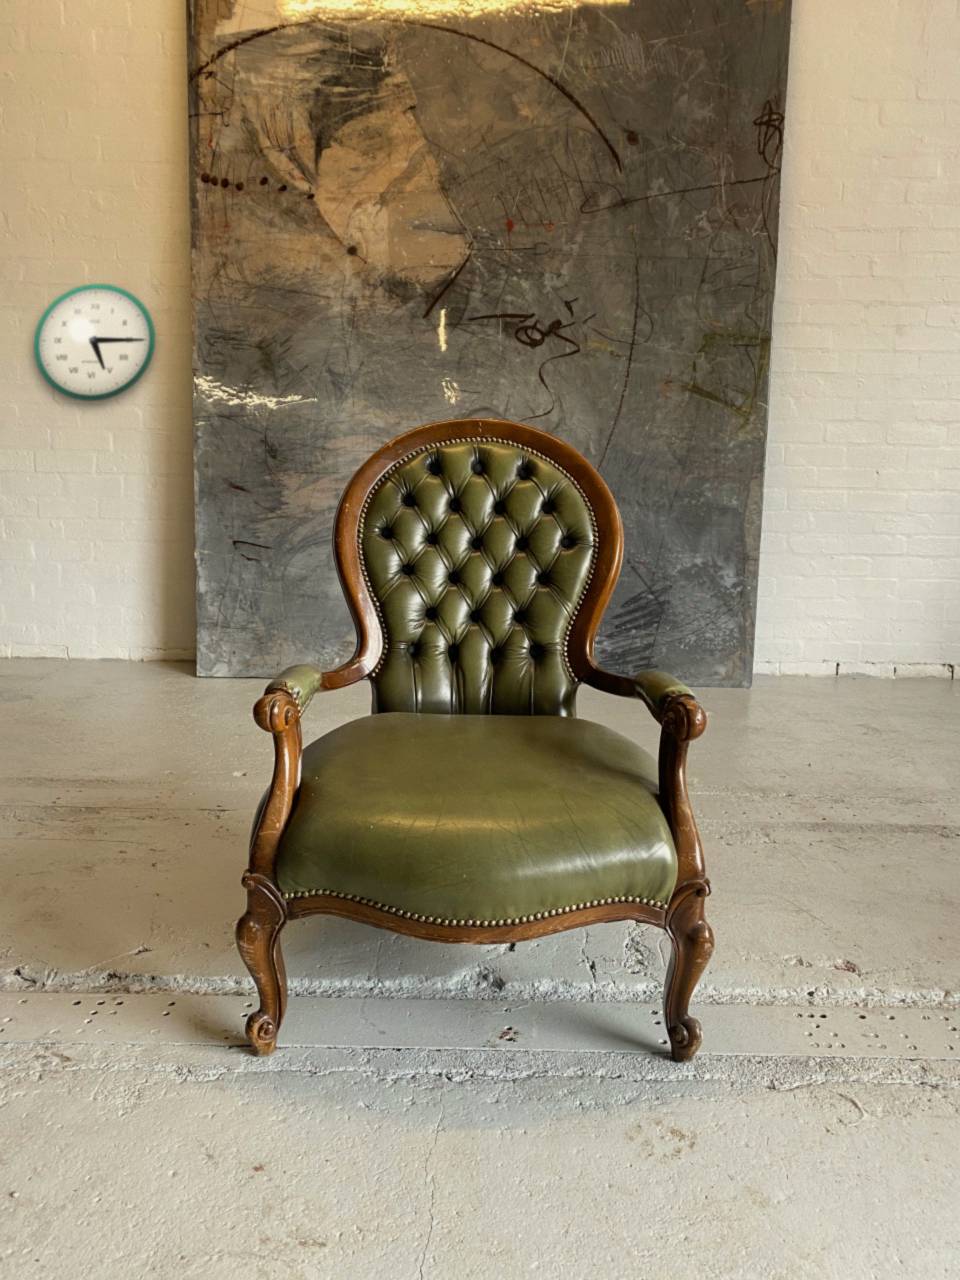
5h15
